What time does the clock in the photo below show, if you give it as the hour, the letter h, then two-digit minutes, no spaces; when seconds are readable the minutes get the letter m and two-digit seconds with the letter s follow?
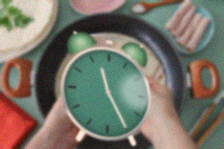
11h25
